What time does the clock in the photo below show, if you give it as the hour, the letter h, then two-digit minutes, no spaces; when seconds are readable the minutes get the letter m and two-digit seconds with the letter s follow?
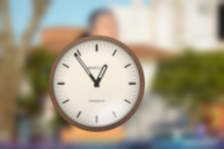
12h54
